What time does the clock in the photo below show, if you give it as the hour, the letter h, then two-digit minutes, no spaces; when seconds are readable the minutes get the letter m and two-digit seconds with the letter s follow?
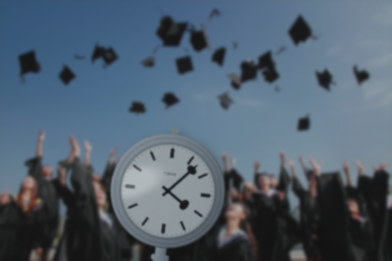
4h07
